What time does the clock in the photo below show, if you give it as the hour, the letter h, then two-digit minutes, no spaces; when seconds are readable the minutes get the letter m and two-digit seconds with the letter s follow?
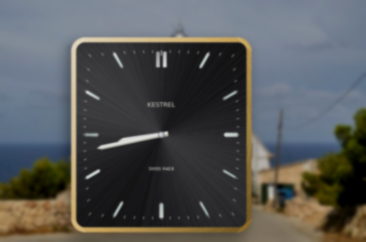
8h43
